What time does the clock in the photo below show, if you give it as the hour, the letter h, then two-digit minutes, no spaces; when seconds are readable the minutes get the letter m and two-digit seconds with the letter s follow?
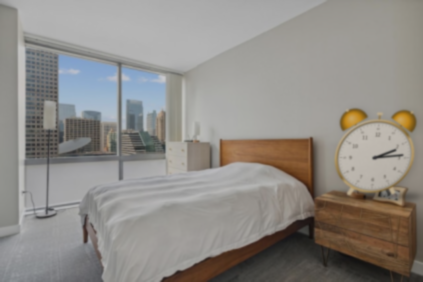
2h14
